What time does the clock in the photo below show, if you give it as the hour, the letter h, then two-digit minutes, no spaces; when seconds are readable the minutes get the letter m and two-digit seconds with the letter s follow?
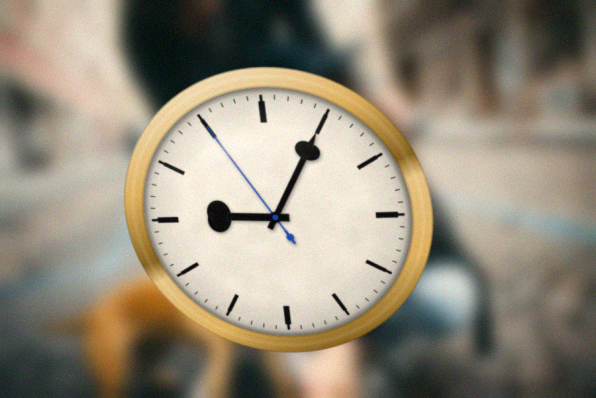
9h04m55s
